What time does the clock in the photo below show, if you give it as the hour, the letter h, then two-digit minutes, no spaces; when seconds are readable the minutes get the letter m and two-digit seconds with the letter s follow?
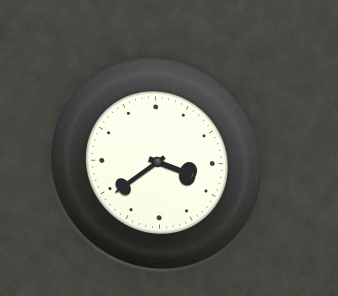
3h39
